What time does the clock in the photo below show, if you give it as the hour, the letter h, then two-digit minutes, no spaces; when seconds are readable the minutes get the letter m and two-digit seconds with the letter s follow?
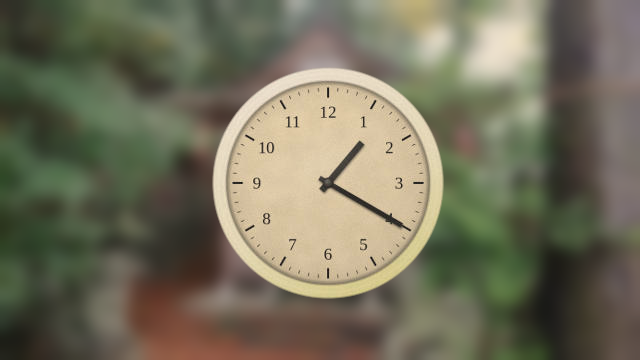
1h20
